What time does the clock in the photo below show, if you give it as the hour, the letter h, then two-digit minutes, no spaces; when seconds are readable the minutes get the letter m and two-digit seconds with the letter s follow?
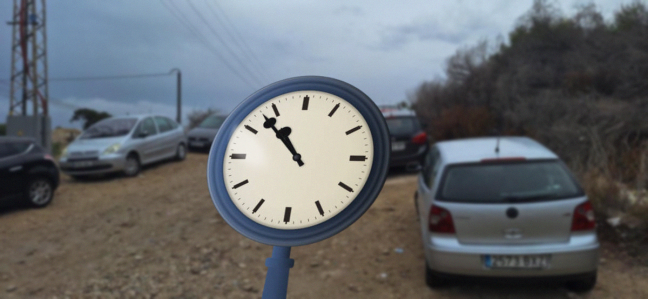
10h53
